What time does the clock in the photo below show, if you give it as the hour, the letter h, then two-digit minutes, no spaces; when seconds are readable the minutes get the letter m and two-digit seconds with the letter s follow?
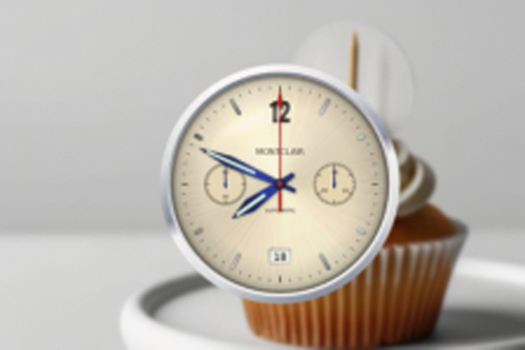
7h49
